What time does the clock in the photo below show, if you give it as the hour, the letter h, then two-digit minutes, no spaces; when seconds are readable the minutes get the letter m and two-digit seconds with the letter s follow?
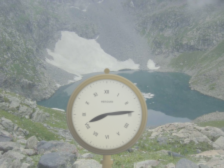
8h14
